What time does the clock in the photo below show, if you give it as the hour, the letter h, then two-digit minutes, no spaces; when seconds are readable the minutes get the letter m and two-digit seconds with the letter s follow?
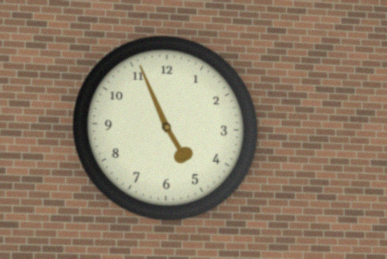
4h56
